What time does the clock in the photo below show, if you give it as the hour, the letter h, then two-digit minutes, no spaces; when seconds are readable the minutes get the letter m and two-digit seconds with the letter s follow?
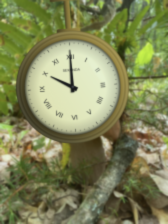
10h00
